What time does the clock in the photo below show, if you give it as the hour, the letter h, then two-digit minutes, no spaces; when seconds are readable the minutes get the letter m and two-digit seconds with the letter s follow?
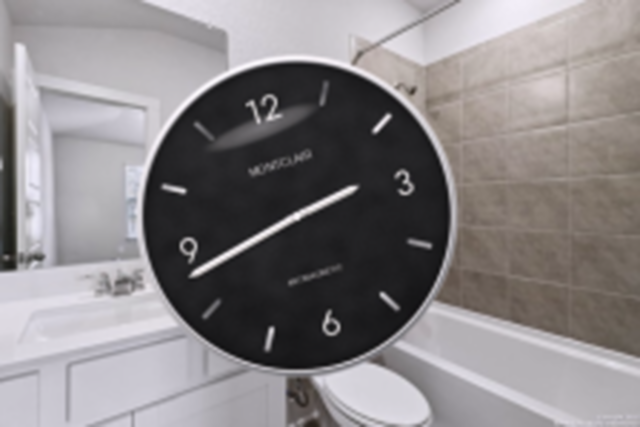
2h43
